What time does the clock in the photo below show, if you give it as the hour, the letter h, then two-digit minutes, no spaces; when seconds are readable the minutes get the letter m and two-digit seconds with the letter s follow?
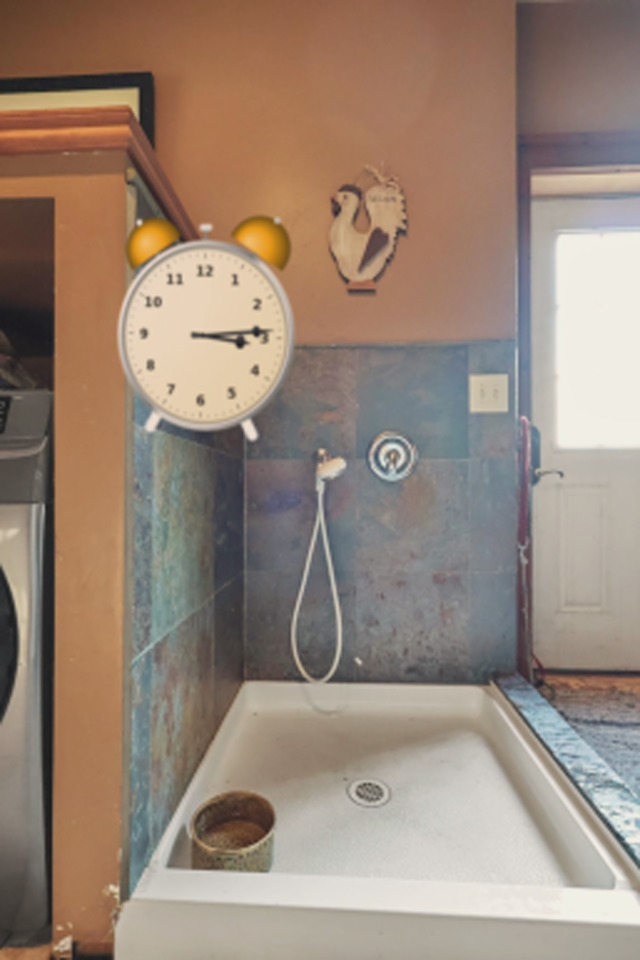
3h14
